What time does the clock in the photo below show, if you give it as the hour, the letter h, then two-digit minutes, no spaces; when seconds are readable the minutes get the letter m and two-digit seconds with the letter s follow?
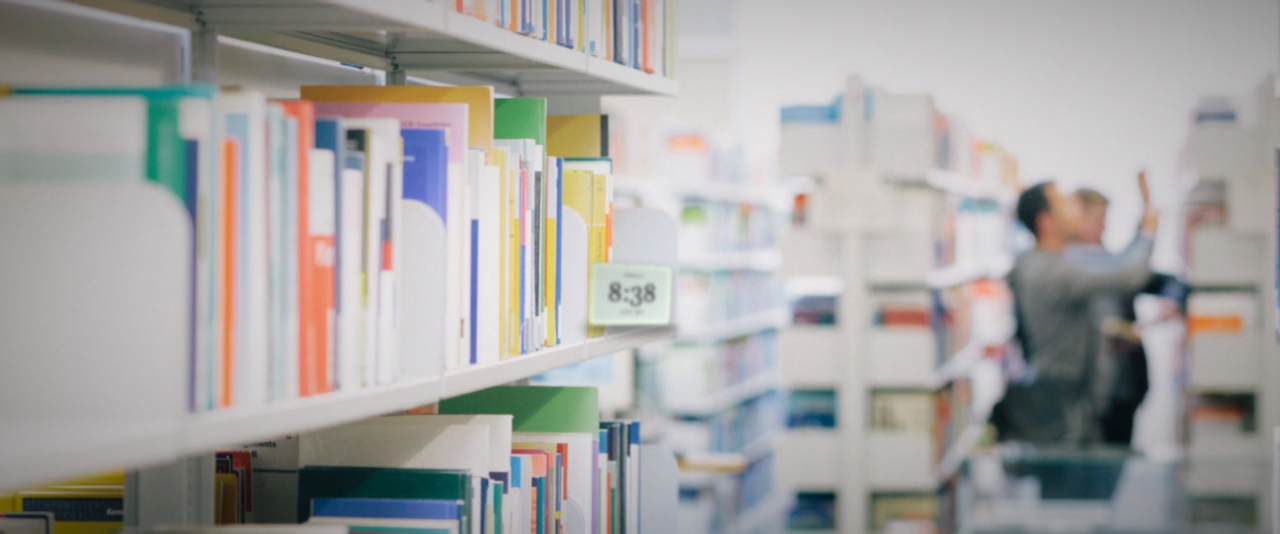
8h38
